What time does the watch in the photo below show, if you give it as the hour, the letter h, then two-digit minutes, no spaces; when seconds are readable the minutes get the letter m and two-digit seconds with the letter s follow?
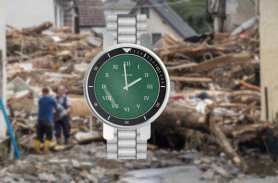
1h59
